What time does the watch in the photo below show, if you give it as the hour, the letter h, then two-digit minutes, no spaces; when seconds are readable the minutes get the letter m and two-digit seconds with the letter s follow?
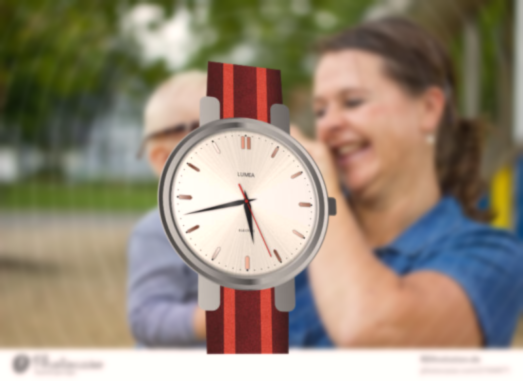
5h42m26s
